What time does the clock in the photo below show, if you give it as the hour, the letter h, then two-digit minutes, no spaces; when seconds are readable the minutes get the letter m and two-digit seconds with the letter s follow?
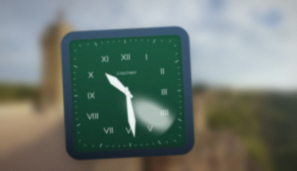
10h29
